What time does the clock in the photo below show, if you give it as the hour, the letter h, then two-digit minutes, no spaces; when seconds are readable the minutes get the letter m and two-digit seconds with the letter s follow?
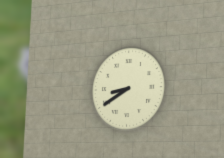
8h40
